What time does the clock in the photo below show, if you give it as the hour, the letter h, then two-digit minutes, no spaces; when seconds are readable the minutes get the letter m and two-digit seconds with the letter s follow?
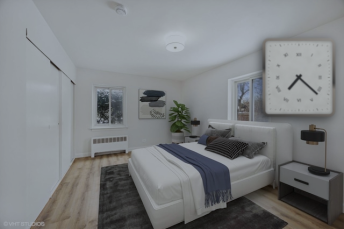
7h22
